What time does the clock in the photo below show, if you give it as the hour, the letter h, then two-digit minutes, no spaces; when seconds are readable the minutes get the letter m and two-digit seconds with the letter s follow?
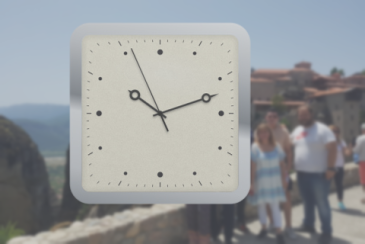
10h11m56s
